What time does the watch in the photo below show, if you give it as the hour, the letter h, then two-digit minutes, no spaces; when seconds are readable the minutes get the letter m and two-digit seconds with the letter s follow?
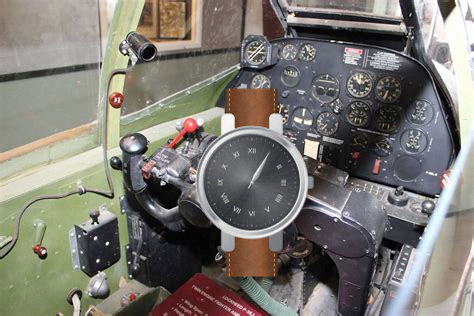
1h05
